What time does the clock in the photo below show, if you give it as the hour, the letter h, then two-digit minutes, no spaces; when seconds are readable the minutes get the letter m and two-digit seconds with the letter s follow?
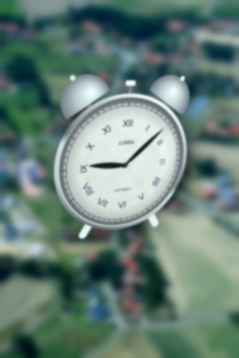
9h08
